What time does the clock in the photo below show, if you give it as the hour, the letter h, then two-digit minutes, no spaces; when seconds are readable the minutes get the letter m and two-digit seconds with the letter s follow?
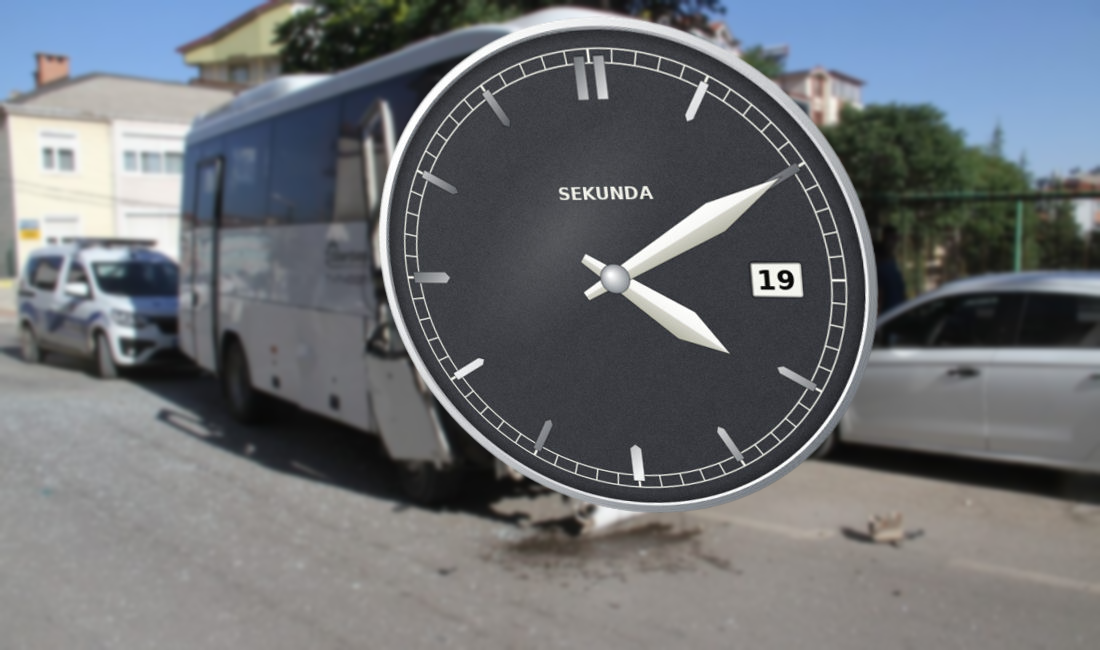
4h10
